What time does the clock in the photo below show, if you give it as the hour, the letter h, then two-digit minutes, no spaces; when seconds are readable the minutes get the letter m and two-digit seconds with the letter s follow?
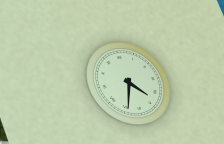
4h34
